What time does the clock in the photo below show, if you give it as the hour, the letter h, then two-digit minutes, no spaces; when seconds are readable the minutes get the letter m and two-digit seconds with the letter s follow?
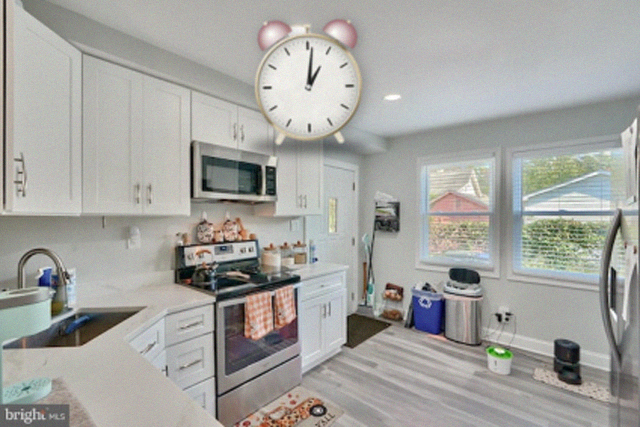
1h01
